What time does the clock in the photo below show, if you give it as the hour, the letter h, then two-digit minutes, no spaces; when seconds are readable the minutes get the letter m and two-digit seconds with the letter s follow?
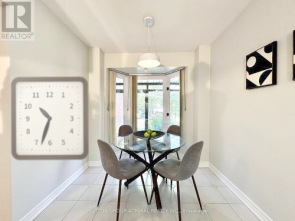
10h33
